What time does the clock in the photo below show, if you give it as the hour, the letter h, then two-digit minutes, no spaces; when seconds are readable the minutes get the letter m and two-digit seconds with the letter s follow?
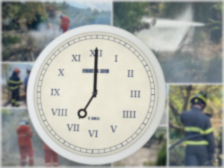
7h00
